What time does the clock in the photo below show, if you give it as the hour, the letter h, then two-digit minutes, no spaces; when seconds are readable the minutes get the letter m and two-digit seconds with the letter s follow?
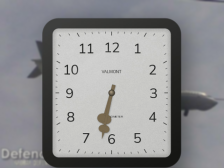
6h32
